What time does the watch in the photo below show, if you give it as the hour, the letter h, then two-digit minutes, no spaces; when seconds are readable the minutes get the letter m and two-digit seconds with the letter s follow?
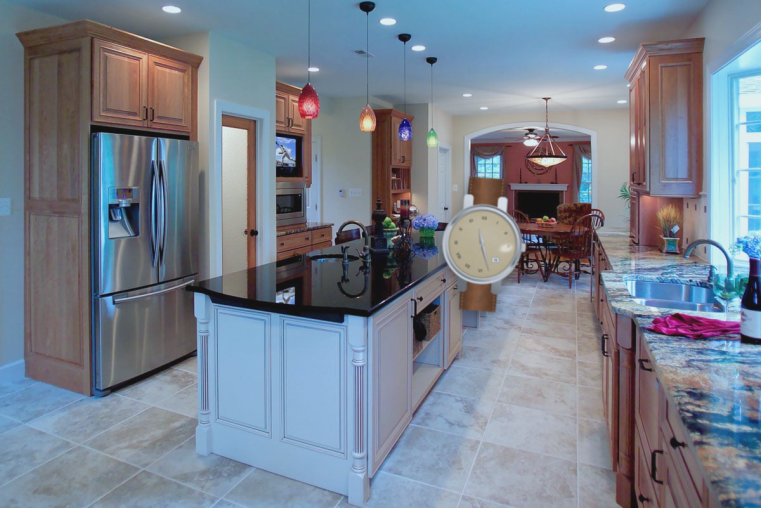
11h27
